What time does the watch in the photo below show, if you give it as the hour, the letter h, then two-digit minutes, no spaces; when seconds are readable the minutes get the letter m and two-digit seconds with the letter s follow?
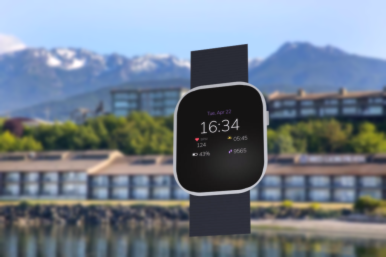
16h34
